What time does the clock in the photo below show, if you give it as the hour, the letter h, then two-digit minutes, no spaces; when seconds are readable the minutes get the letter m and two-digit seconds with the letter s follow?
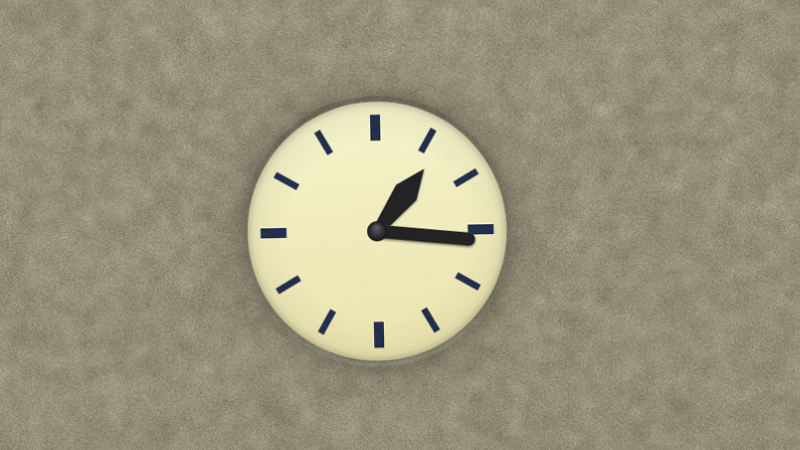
1h16
